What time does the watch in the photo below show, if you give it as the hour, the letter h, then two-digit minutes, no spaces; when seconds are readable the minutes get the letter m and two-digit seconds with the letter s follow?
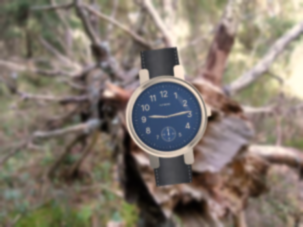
9h14
